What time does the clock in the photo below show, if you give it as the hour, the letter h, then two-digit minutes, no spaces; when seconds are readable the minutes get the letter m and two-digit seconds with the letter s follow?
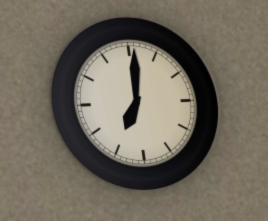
7h01
